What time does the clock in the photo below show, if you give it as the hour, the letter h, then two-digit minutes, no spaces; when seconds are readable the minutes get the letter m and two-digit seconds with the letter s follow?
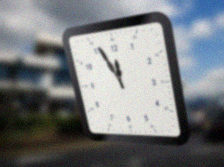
11h56
